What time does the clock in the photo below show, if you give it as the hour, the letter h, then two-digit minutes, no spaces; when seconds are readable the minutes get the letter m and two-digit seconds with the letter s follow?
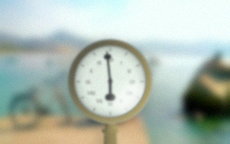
5h59
